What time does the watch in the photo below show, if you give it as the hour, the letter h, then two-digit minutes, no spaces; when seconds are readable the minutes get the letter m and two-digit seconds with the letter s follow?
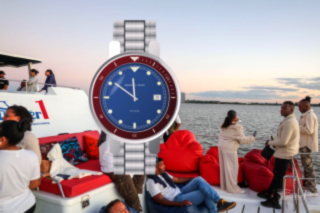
11h51
